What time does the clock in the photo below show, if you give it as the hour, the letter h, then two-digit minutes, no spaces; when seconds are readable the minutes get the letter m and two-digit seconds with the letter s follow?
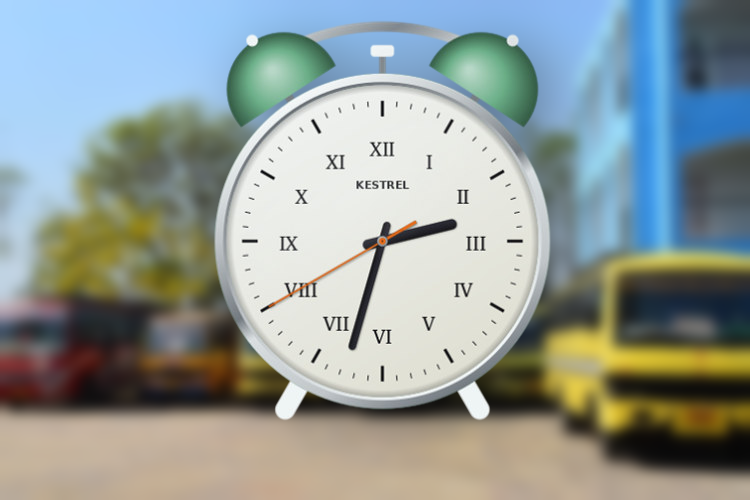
2h32m40s
